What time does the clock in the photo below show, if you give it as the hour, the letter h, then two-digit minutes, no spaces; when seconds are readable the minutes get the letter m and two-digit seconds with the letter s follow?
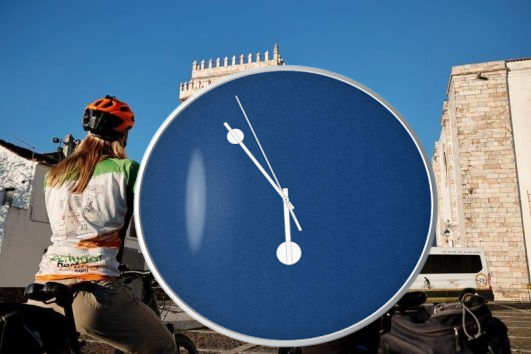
5h53m56s
